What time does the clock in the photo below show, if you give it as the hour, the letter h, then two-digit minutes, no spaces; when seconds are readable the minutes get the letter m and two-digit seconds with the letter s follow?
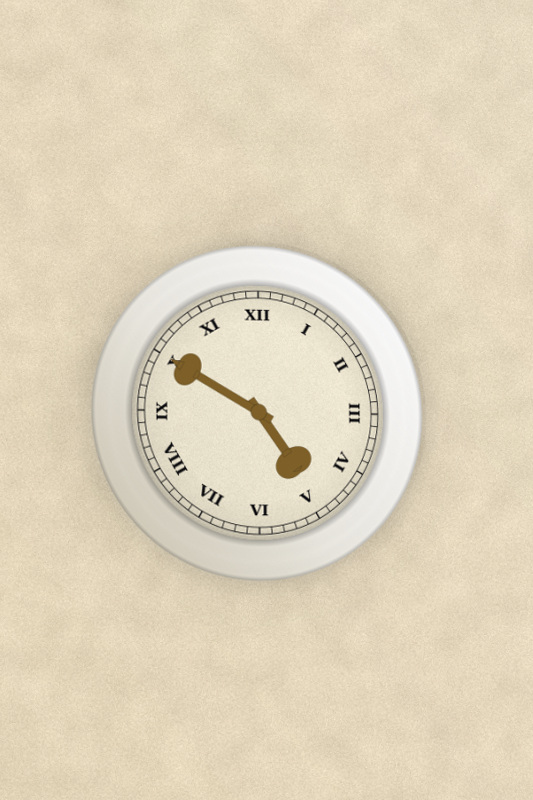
4h50
